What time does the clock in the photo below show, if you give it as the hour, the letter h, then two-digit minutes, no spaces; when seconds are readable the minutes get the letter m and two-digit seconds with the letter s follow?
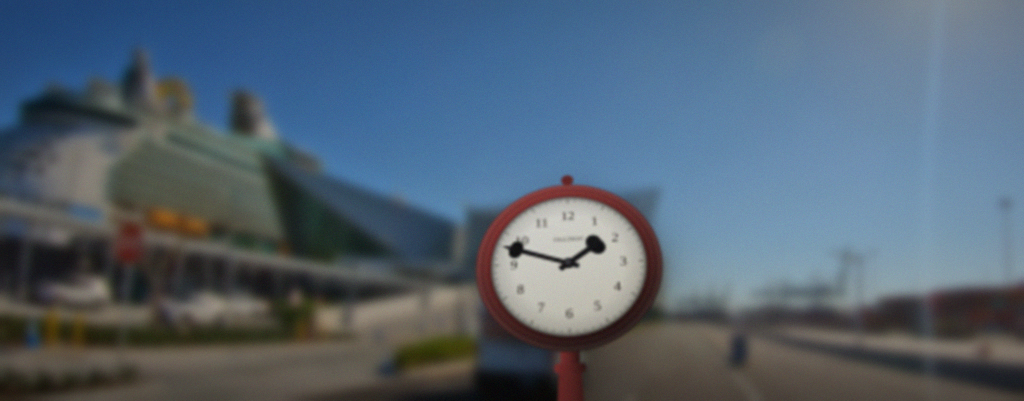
1h48
